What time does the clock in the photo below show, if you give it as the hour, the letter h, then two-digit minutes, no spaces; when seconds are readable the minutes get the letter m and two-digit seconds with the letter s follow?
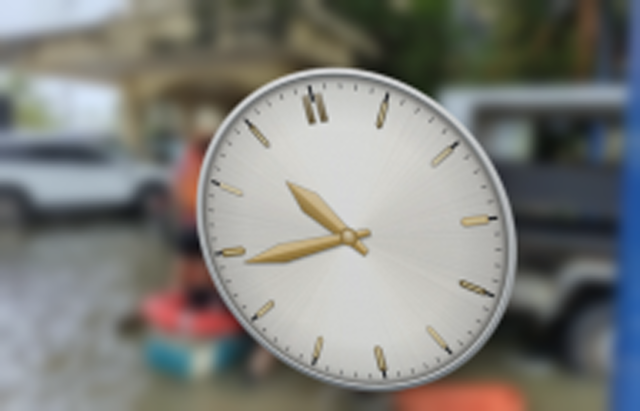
10h44
